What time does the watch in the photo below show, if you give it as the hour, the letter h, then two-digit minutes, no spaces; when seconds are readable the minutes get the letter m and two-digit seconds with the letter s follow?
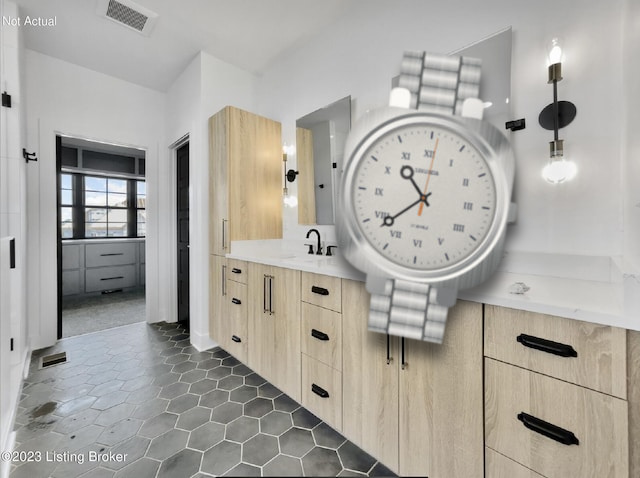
10h38m01s
